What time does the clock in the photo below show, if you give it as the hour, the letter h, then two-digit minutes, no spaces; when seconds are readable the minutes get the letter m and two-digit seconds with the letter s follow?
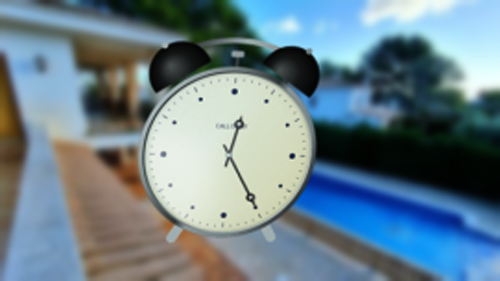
12h25
